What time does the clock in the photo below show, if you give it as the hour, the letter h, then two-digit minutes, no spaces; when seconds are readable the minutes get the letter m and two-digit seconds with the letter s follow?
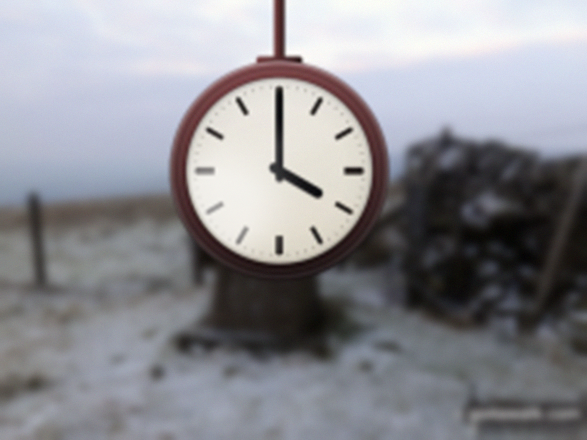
4h00
